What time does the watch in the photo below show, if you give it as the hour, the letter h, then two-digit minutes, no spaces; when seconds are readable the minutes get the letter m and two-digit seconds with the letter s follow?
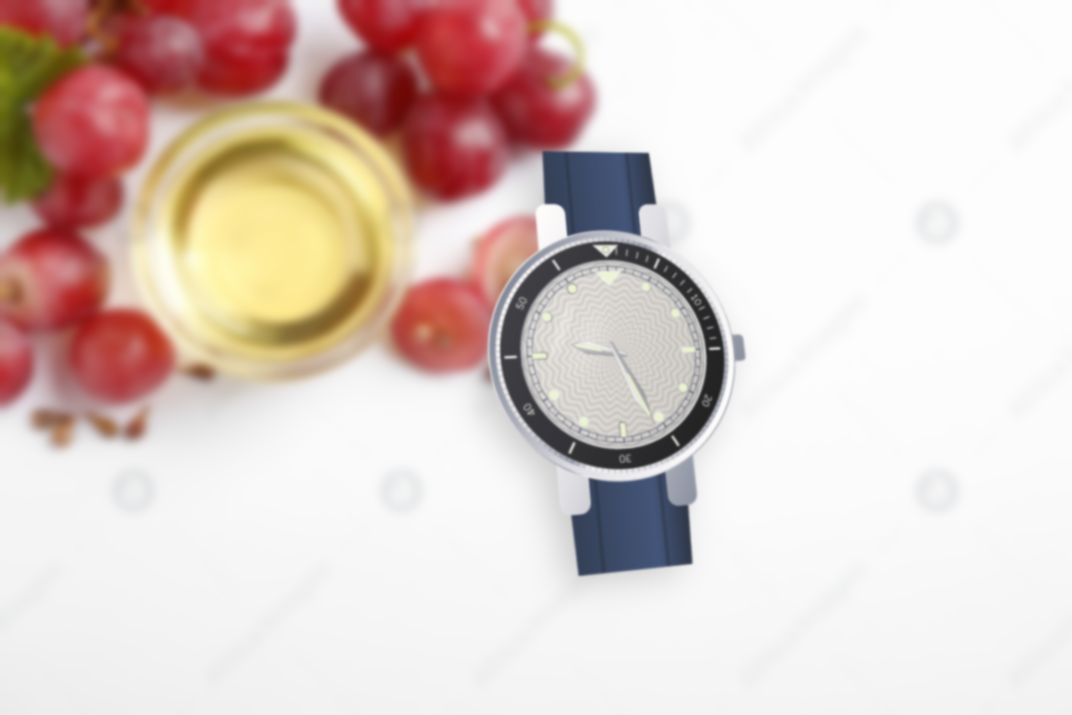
9h26
